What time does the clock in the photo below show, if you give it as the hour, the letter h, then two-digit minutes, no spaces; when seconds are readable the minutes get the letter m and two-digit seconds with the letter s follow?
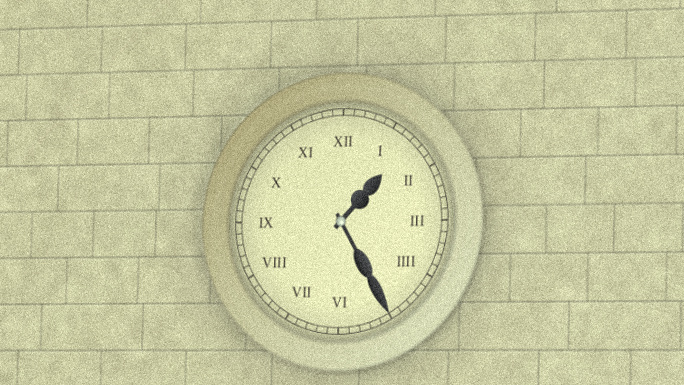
1h25
